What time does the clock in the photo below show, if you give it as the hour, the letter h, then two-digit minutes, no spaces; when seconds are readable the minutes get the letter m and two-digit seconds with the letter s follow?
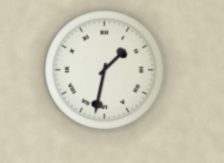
1h32
